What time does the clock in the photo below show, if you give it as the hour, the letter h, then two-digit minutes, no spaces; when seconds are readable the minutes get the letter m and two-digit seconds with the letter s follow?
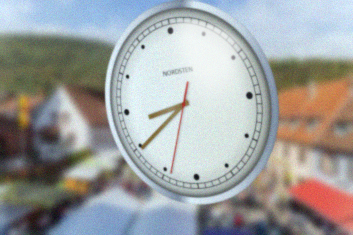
8h39m34s
